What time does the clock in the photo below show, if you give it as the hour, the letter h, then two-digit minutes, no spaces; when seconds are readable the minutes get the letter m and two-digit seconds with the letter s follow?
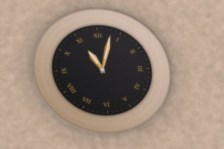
11h03
